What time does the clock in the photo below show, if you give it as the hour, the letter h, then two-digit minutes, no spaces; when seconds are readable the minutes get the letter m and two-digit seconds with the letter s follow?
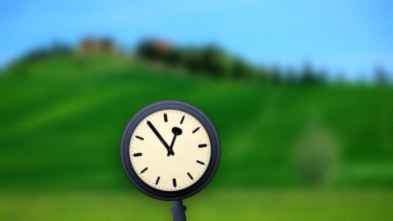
12h55
